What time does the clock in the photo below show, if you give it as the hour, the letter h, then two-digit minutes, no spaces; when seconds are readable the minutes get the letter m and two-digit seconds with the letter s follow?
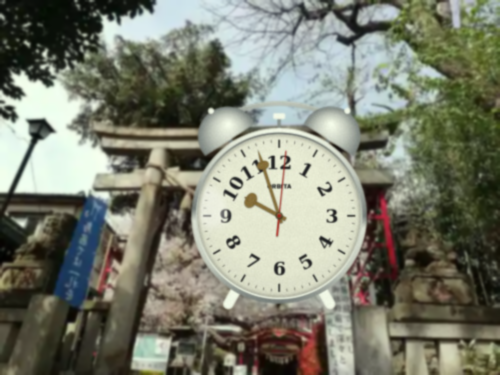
9h57m01s
